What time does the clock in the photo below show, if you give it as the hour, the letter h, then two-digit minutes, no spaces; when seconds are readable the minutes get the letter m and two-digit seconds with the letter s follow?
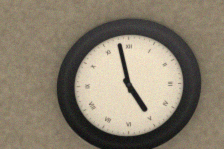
4h58
